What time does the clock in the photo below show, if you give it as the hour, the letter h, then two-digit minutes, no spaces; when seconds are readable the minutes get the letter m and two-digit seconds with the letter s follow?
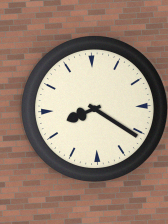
8h21
